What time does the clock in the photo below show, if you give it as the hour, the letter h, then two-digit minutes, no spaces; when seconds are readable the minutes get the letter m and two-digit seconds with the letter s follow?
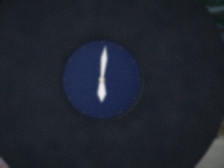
6h01
